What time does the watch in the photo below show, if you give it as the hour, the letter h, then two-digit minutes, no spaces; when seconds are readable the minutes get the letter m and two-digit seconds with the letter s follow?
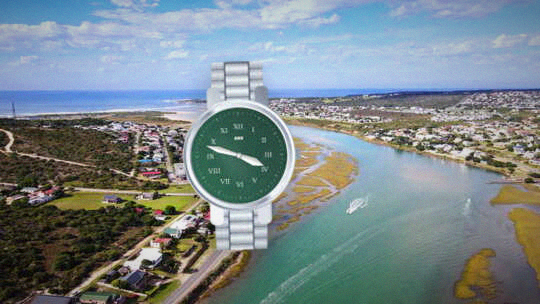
3h48
